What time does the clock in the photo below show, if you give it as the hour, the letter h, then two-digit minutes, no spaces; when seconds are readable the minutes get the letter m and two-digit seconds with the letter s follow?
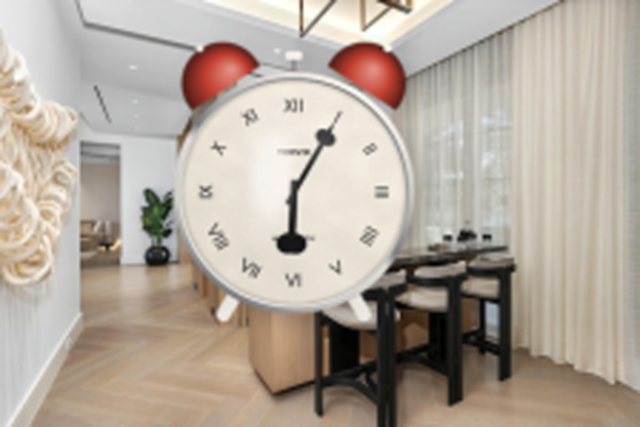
6h05
